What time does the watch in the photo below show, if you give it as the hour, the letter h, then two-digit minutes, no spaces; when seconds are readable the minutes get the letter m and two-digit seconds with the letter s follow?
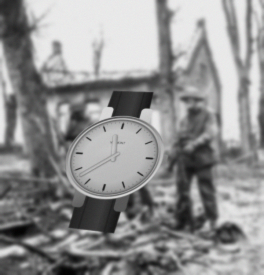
11h38
